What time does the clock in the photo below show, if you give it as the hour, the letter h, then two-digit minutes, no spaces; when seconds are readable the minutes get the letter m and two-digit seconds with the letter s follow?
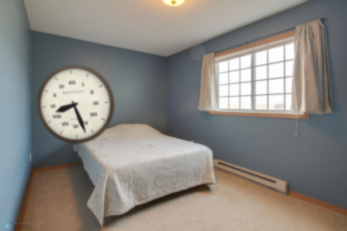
8h27
